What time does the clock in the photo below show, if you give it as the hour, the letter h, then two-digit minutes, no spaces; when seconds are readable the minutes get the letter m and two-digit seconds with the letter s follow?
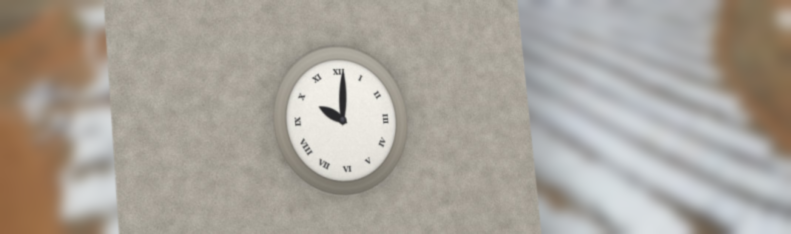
10h01
